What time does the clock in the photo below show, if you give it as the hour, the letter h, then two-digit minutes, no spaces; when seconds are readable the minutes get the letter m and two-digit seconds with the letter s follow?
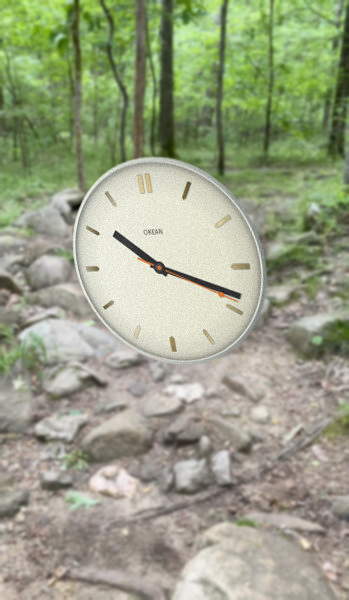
10h18m19s
